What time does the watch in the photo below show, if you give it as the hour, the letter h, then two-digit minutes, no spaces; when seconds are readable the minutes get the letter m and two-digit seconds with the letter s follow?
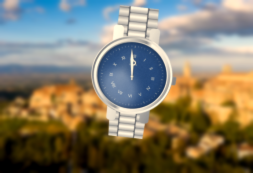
11h59
